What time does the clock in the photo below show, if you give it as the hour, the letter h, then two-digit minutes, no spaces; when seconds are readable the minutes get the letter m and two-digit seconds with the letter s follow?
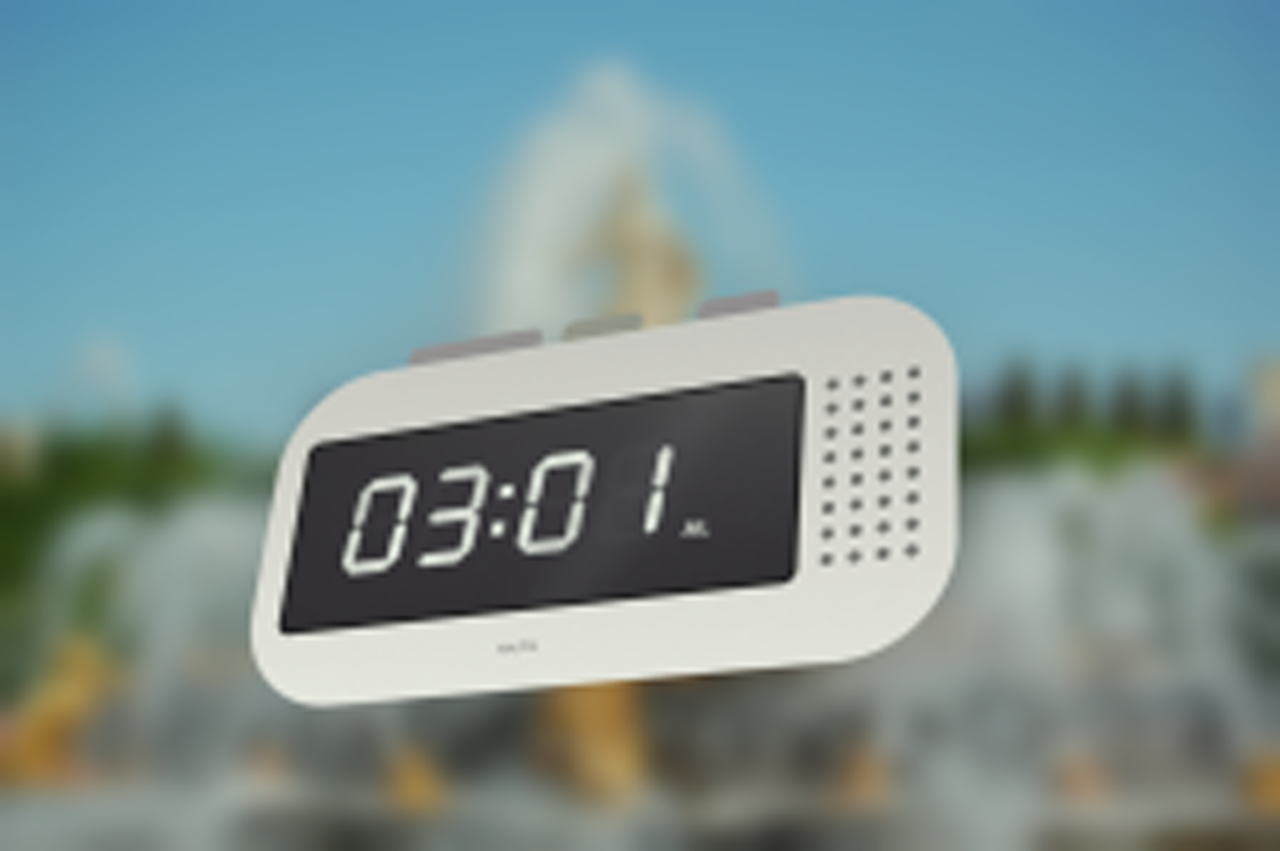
3h01
